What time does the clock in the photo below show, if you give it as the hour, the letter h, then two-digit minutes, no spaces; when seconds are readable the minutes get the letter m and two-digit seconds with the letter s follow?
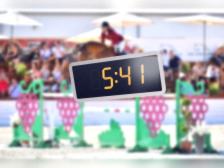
5h41
